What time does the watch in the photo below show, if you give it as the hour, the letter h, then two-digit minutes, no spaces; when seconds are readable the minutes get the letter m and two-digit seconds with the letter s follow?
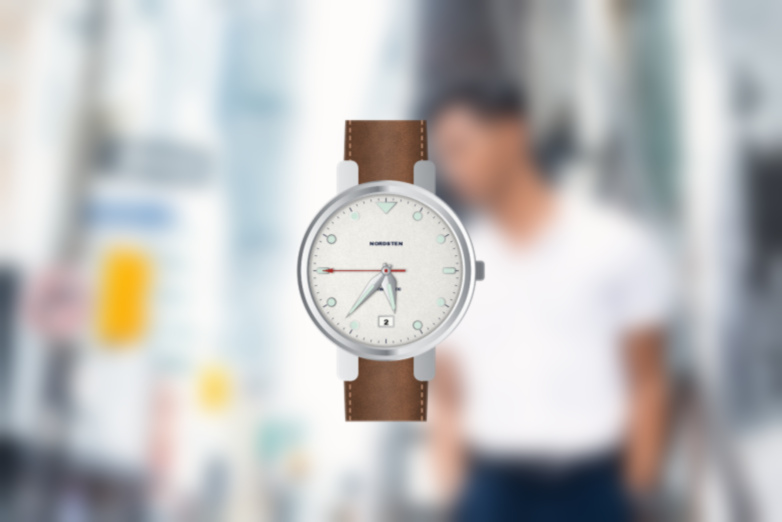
5h36m45s
